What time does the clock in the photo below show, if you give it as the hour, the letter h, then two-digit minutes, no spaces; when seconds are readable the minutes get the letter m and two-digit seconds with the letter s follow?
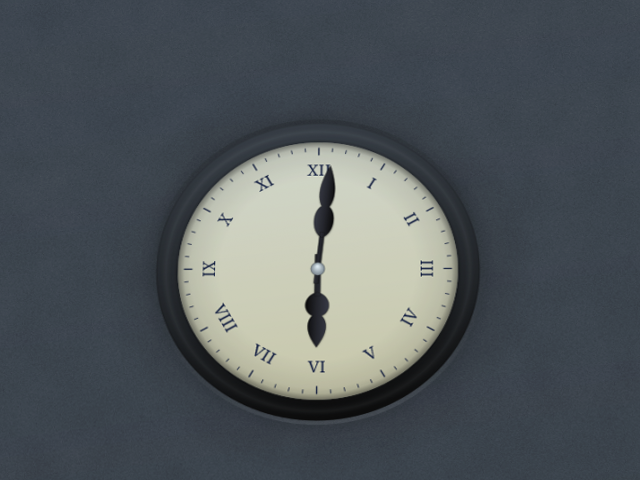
6h01
